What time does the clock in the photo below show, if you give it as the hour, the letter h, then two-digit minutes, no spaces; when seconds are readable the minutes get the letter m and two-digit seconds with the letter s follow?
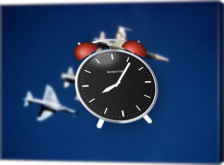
8h06
